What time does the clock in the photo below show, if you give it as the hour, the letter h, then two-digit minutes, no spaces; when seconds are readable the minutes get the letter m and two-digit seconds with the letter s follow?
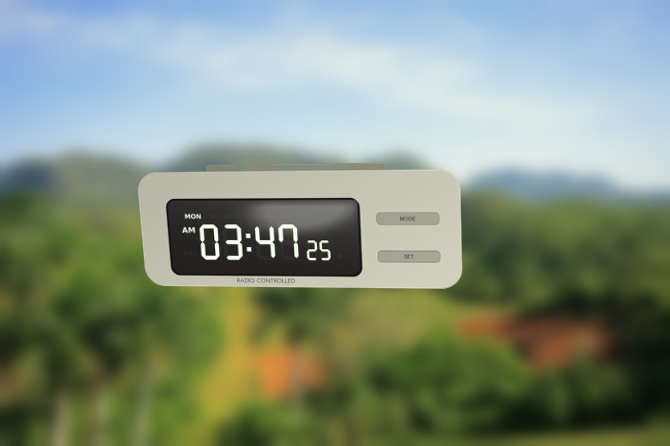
3h47m25s
